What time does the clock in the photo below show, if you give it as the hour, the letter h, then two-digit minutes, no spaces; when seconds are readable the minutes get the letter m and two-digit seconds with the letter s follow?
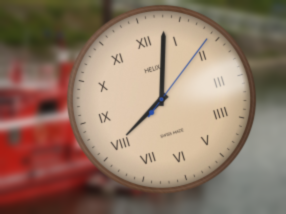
8h03m09s
